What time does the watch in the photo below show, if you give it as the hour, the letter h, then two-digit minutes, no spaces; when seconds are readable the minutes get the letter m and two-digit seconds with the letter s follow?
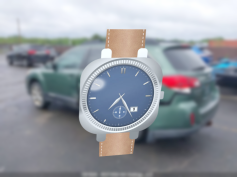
7h25
